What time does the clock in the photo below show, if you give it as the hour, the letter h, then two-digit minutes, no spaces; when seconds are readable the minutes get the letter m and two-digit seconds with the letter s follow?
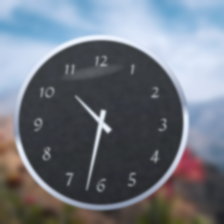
10h32
